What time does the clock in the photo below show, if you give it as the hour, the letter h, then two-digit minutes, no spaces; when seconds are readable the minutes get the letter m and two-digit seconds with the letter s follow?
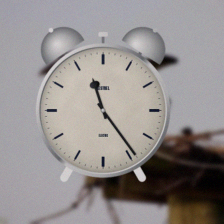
11h24
